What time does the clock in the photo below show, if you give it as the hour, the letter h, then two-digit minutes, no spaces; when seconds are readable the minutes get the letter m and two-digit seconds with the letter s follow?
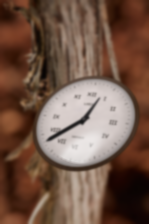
12h38
